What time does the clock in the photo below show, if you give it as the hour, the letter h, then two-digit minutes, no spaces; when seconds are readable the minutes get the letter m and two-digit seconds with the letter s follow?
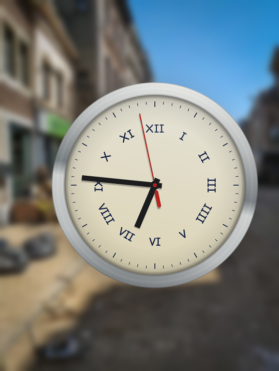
6h45m58s
